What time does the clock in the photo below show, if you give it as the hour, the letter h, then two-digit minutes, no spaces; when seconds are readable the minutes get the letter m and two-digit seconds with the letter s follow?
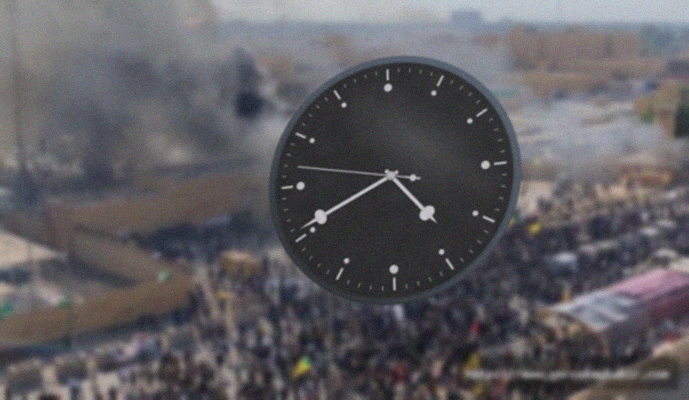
4h40m47s
